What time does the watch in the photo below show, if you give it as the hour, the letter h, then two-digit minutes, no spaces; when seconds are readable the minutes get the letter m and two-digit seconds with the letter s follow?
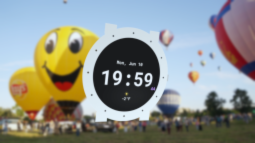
19h59
